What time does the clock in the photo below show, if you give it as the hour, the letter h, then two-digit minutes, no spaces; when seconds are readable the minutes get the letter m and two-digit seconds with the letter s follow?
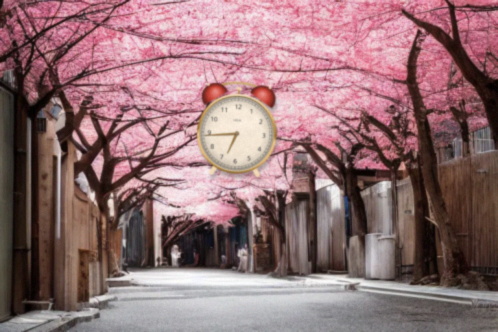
6h44
